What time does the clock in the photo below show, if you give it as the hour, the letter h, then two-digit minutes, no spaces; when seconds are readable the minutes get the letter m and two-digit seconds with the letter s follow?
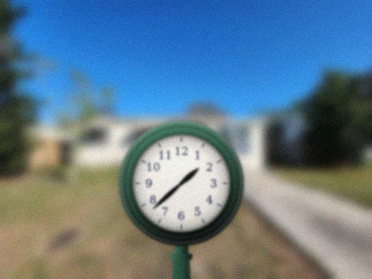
1h38
